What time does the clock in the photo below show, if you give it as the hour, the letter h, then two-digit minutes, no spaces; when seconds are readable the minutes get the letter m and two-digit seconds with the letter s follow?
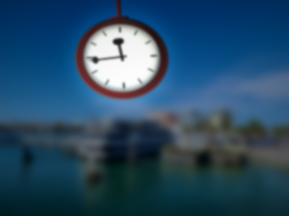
11h44
